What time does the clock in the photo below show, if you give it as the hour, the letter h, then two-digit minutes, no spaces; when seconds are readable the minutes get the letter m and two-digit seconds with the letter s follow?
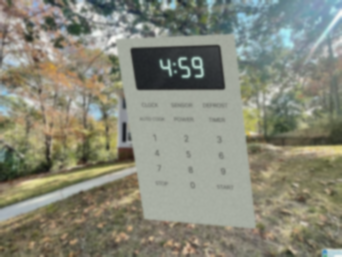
4h59
